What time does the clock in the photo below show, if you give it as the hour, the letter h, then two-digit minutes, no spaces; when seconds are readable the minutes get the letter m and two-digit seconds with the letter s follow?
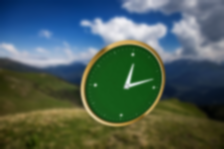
12h12
